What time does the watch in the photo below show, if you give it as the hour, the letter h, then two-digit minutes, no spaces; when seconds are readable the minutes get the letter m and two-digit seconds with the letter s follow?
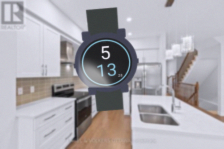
5h13
